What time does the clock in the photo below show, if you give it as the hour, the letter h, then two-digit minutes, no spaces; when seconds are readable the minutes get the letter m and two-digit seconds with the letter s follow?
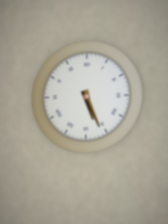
5h26
